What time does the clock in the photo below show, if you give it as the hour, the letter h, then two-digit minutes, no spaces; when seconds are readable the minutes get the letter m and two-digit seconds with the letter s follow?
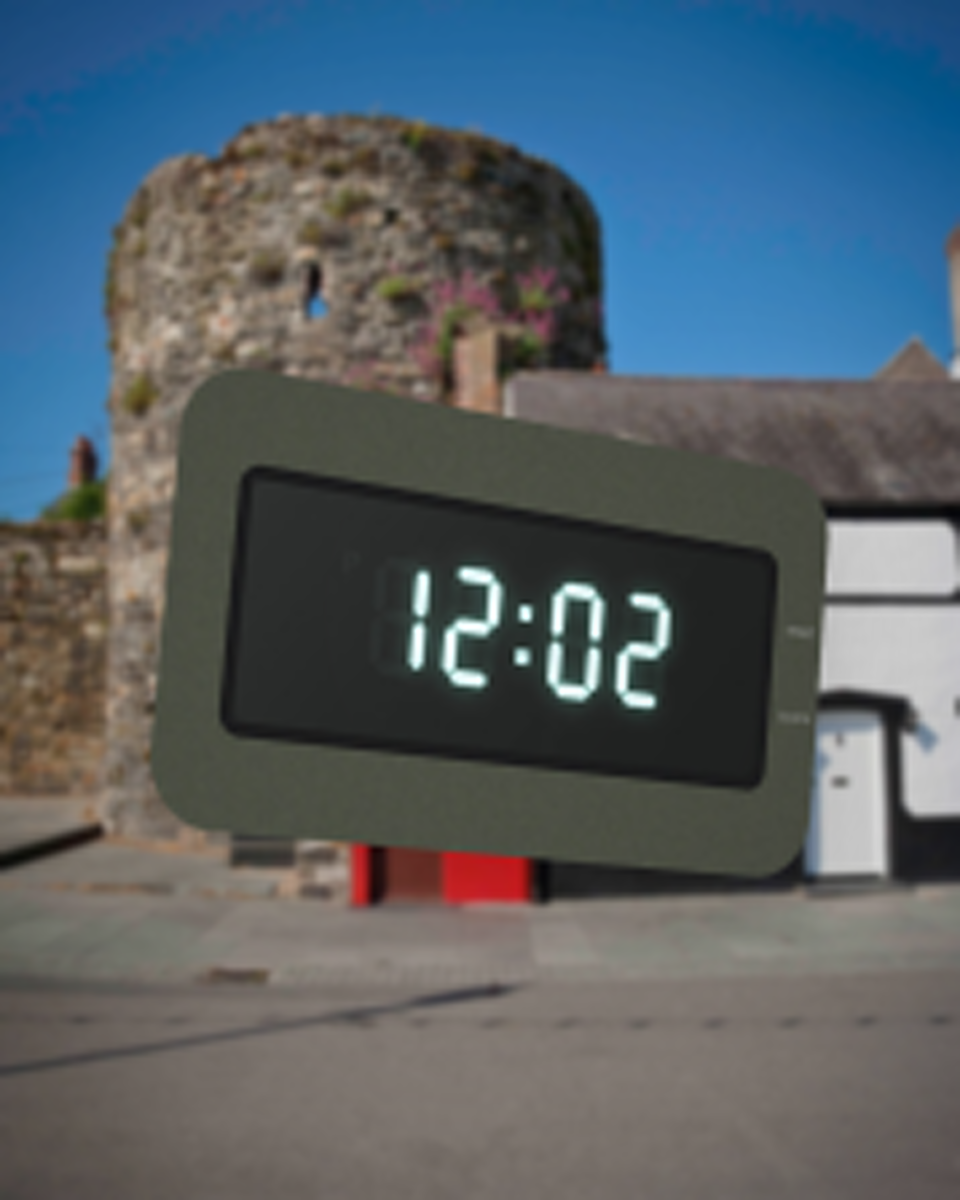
12h02
